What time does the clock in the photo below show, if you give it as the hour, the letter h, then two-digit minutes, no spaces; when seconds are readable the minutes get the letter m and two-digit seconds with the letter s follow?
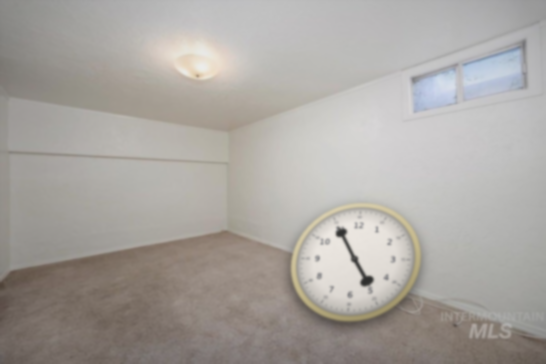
4h55
